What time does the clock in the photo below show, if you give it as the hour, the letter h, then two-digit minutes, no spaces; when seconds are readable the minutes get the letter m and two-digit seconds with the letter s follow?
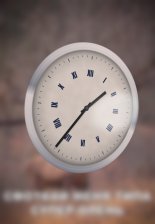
1h36
